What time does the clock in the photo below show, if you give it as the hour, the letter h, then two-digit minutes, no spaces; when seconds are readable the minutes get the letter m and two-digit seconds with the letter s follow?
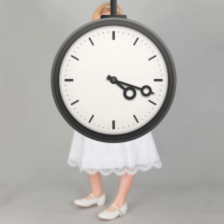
4h18
